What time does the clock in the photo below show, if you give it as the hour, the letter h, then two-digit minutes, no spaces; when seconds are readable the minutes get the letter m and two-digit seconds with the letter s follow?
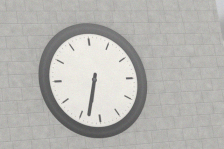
6h33
